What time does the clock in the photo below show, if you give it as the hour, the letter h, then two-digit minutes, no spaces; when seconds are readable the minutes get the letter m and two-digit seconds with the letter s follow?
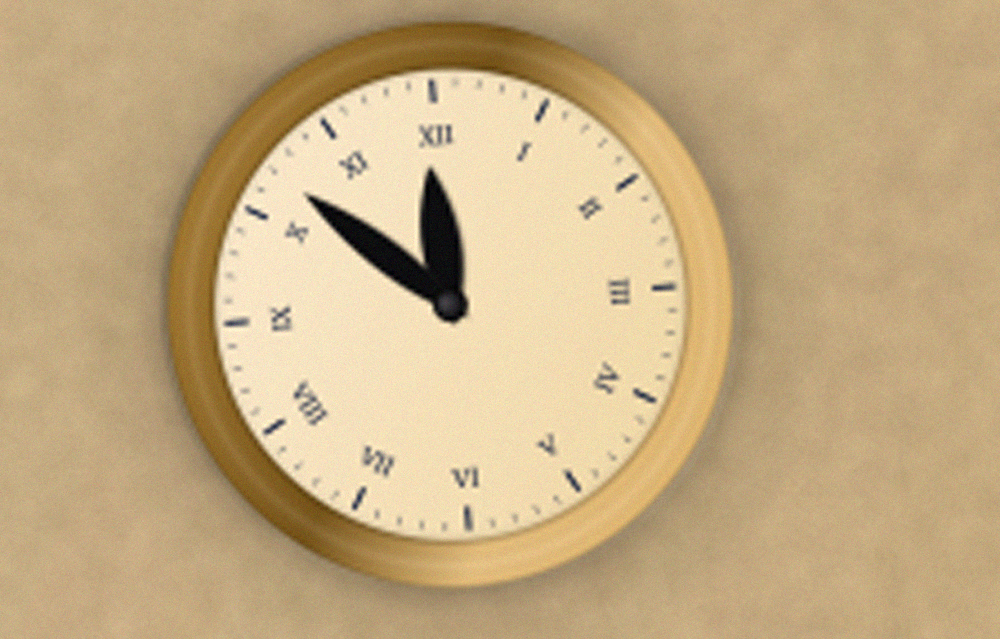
11h52
